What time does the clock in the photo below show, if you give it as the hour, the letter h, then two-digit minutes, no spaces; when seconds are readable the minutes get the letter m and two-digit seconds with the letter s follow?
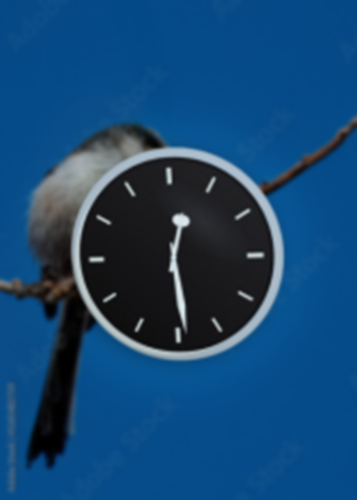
12h29
